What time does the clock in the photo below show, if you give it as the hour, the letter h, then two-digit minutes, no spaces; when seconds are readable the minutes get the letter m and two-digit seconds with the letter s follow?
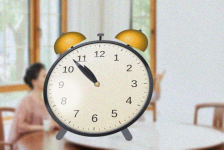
10h53
